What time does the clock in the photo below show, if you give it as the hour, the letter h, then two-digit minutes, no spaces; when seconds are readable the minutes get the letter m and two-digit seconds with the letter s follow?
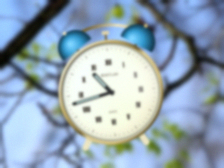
10h43
